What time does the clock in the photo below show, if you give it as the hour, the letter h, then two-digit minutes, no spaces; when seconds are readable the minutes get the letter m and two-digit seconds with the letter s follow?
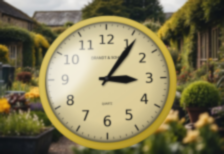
3h06
